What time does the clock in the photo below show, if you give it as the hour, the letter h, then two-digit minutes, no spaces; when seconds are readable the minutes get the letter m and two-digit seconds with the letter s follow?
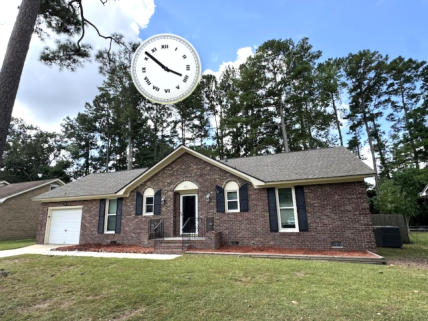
3h52
